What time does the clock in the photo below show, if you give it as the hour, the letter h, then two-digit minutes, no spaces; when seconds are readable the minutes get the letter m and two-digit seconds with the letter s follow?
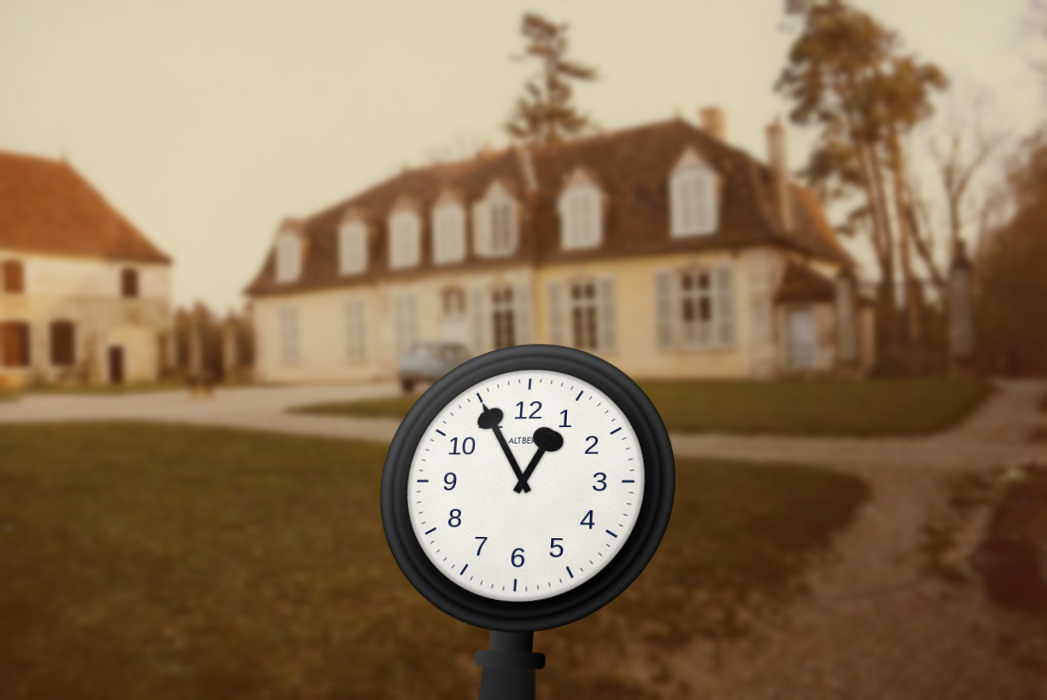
12h55
